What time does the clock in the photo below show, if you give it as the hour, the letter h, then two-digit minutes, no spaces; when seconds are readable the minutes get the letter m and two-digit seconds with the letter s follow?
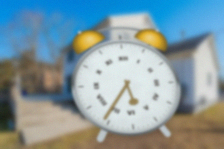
5h36
